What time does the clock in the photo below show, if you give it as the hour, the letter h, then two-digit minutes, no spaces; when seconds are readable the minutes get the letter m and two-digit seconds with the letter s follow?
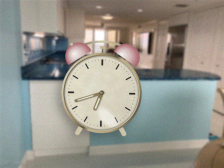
6h42
